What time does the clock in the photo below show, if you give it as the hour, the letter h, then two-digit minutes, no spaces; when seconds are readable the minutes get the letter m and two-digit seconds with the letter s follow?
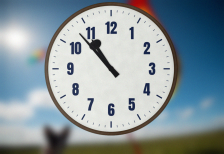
10h53
